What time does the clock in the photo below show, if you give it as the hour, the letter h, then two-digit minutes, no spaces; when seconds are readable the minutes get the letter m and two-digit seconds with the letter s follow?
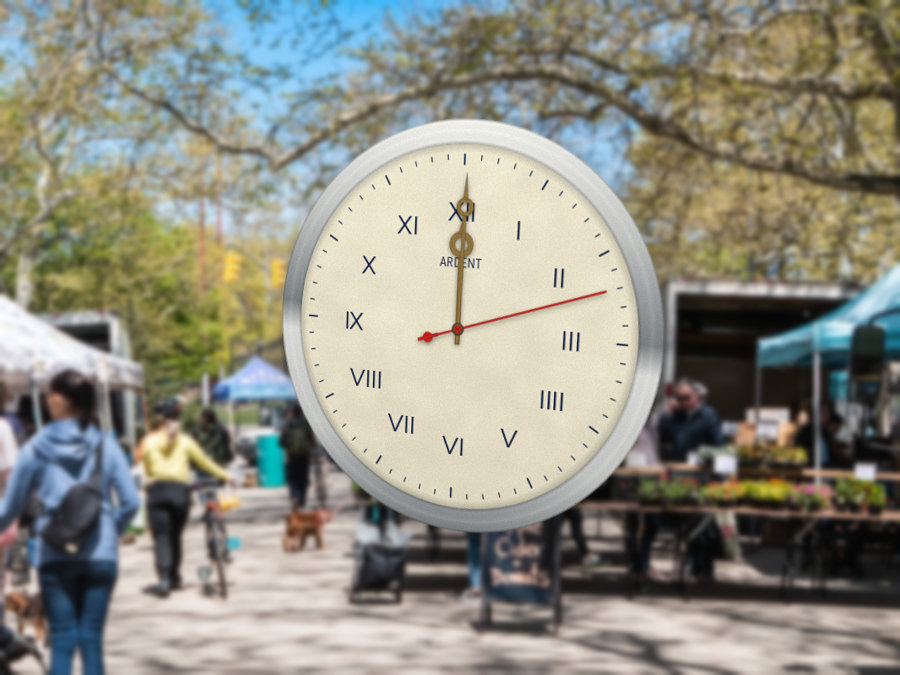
12h00m12s
